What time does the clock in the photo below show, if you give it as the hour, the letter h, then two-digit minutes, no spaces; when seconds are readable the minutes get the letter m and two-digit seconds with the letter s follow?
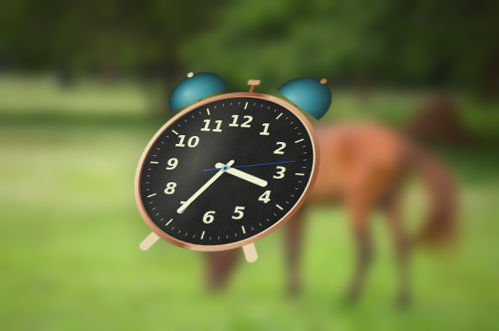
3h35m13s
